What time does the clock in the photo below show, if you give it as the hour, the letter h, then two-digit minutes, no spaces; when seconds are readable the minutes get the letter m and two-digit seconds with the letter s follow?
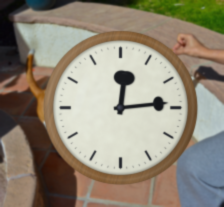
12h14
